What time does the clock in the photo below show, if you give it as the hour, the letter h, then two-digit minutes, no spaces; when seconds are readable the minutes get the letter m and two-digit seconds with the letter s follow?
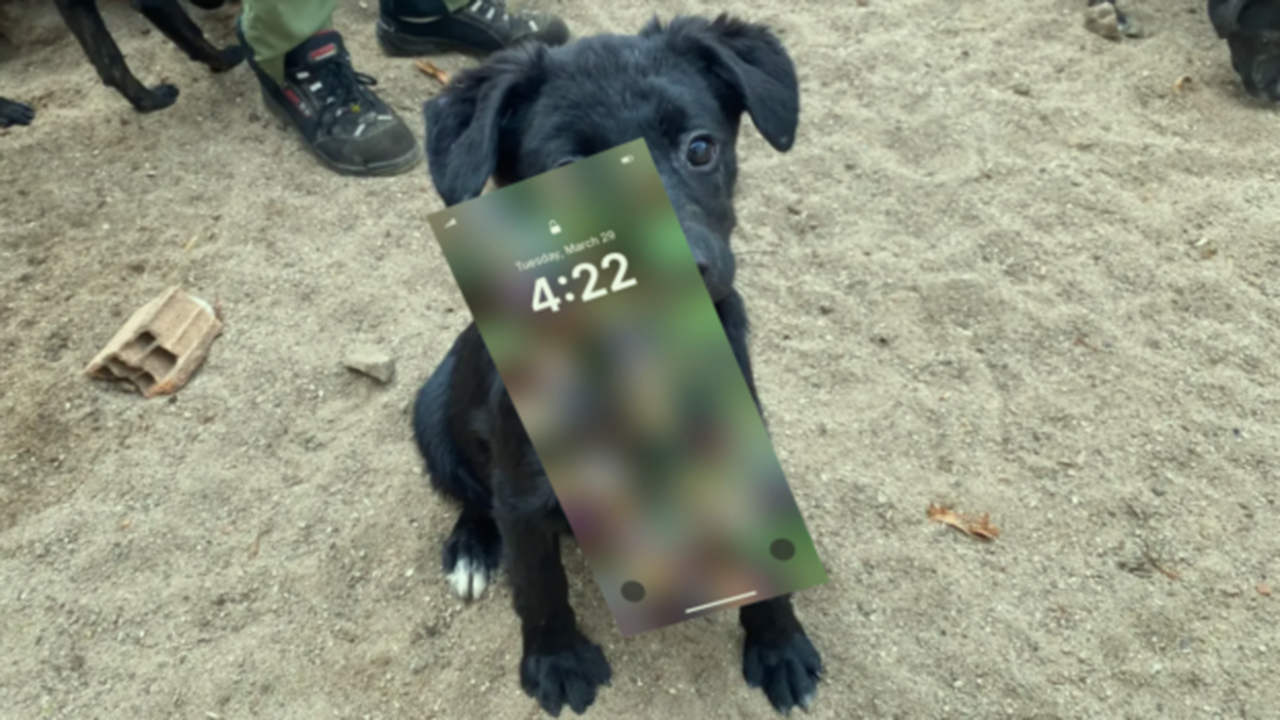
4h22
